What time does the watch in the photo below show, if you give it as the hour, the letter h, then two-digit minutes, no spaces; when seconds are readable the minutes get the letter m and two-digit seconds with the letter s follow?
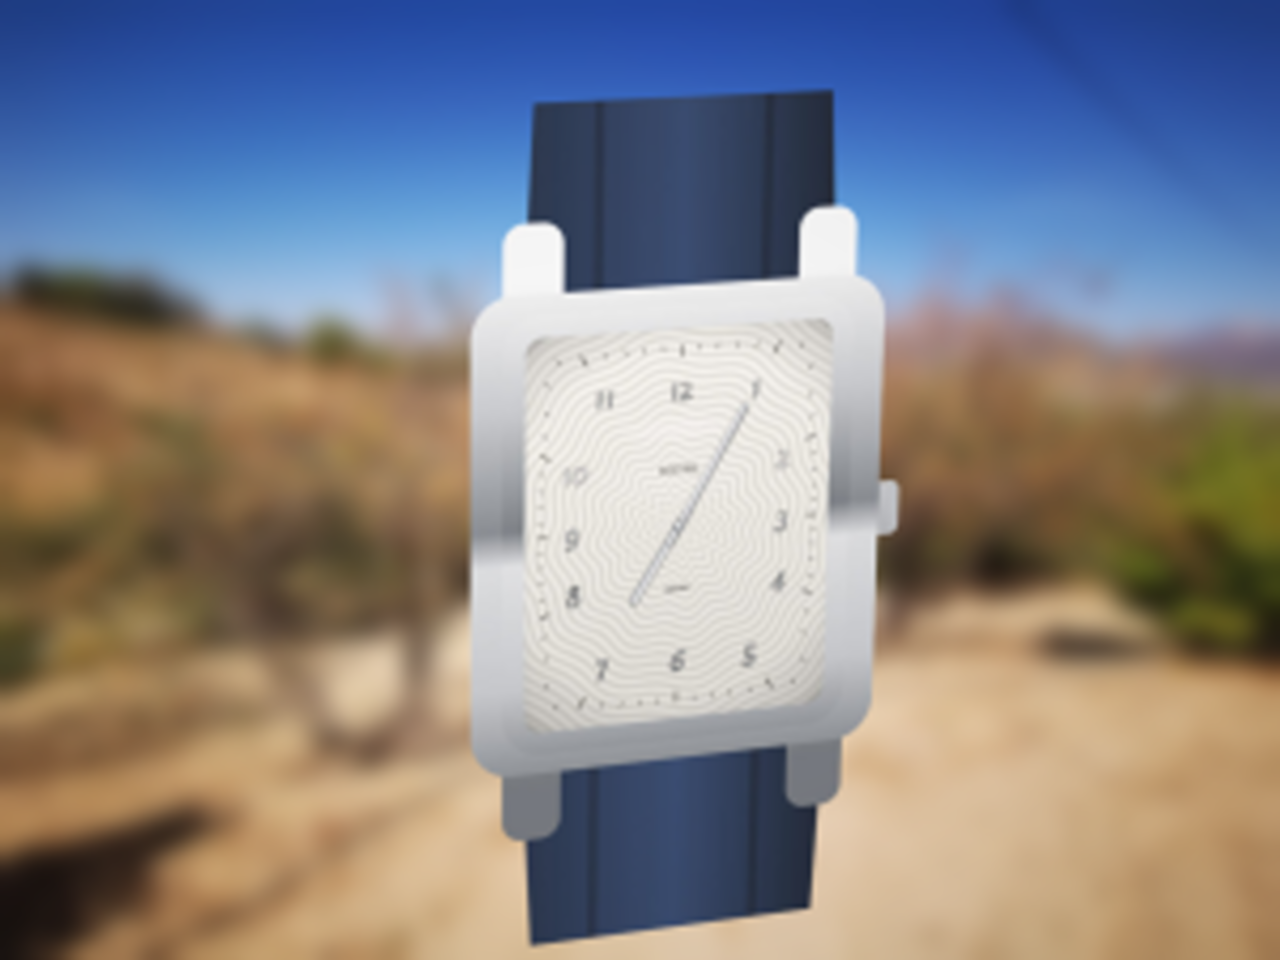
7h05
